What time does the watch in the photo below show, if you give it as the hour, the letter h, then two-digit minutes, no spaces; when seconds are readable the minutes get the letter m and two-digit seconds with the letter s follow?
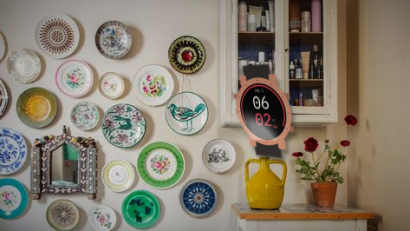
6h02
